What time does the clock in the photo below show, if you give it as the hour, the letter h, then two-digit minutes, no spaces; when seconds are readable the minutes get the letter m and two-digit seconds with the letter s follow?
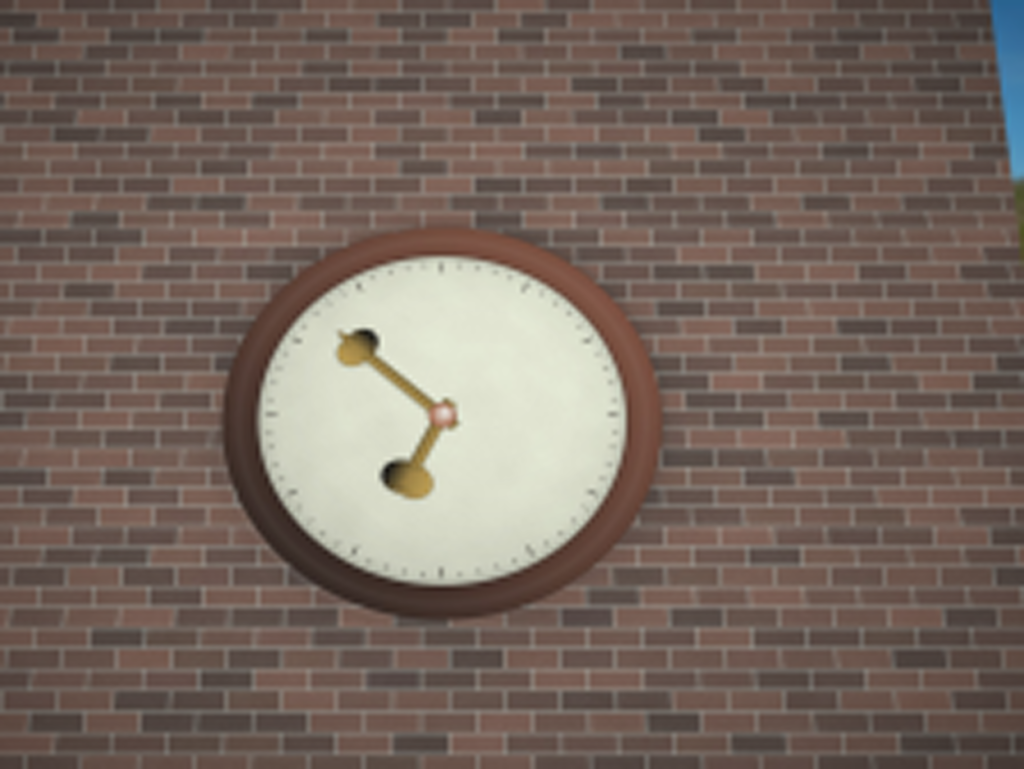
6h52
